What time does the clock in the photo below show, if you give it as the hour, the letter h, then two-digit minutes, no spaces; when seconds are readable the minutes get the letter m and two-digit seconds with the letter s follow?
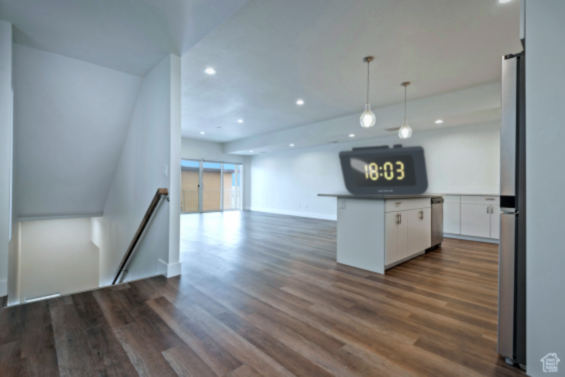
18h03
